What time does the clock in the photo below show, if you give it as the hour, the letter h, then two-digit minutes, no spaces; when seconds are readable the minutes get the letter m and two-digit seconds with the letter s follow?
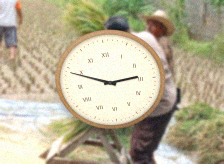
2h49
